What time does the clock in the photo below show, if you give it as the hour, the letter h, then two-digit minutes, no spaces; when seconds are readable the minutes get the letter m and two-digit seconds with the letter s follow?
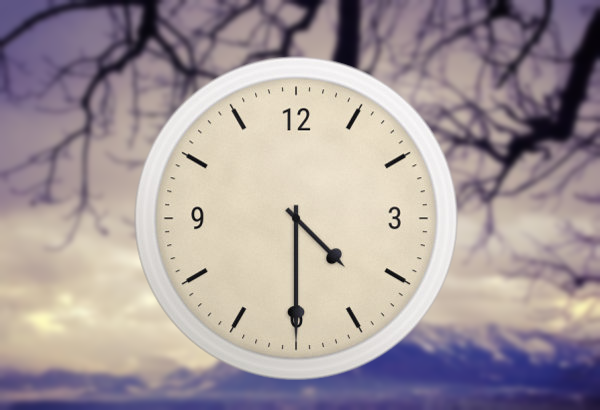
4h30
